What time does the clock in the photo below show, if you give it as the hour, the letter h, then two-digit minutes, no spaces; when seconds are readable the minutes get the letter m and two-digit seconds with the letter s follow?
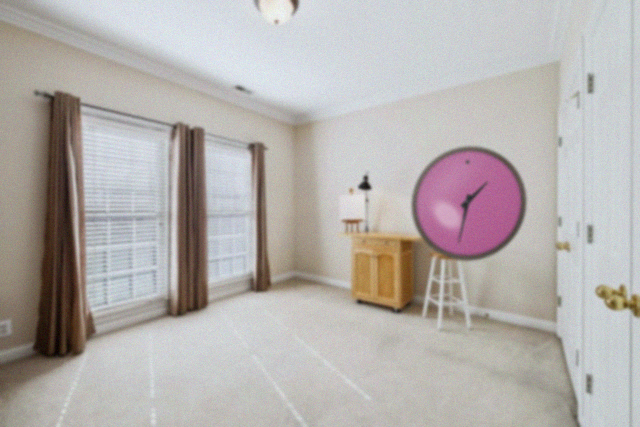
1h32
